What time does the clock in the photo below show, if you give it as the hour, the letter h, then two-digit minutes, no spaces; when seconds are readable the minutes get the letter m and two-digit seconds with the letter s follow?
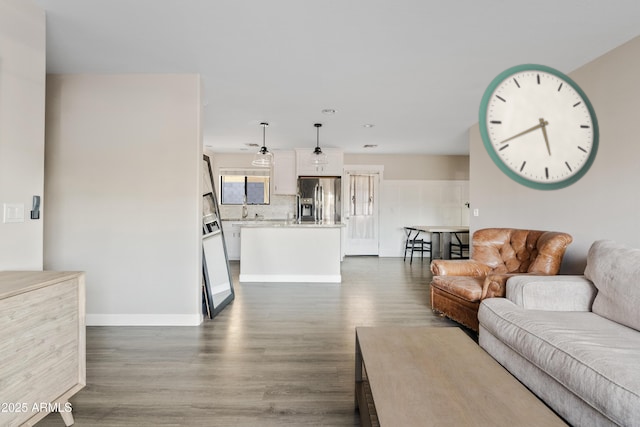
5h41
